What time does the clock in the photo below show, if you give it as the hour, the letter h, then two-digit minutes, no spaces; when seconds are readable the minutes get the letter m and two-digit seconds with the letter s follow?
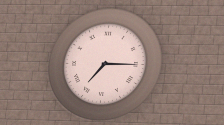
7h15
